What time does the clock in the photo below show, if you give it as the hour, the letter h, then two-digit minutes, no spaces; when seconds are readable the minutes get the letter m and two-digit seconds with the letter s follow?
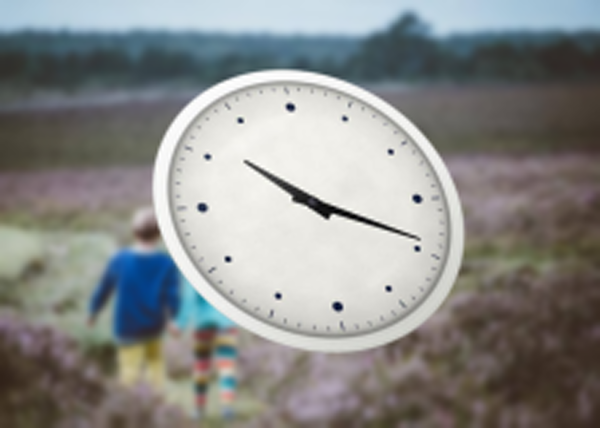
10h19
